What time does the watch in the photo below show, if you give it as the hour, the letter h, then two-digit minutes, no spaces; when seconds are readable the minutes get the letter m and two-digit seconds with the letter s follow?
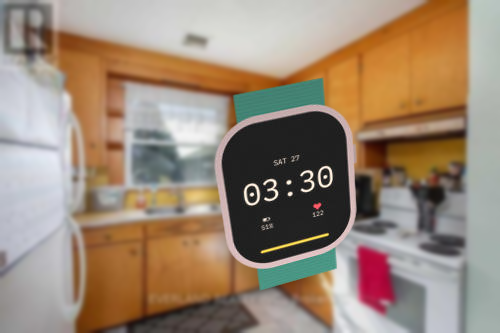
3h30
